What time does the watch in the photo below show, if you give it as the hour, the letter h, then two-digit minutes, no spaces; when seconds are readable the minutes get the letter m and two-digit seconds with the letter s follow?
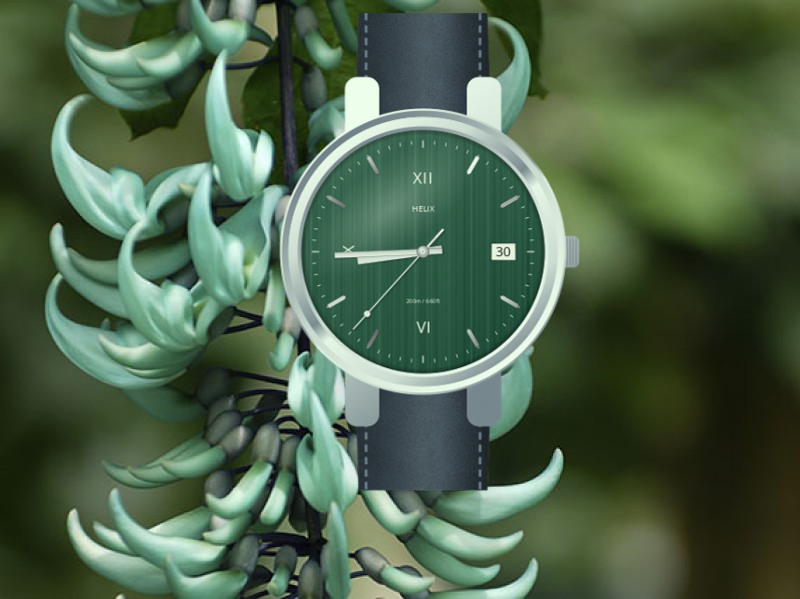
8h44m37s
